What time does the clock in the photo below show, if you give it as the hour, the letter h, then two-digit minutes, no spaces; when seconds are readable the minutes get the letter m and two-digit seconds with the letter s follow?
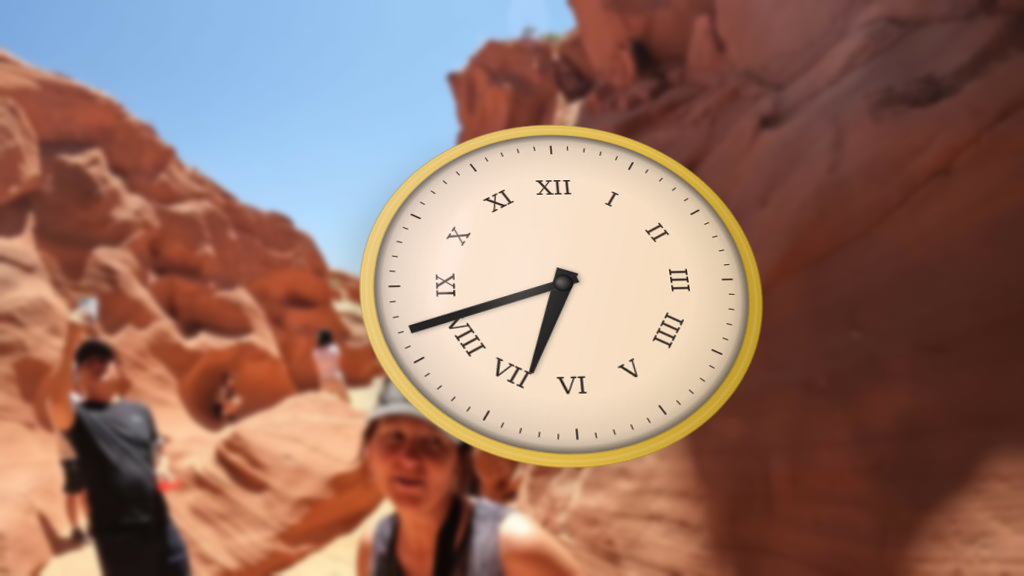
6h42
